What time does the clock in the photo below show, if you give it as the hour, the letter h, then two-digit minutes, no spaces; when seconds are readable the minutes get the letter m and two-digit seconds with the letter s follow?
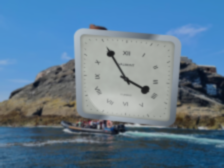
3h55
